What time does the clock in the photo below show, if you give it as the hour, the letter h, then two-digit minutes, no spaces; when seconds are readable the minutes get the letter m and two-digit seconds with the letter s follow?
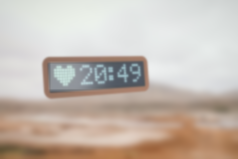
20h49
